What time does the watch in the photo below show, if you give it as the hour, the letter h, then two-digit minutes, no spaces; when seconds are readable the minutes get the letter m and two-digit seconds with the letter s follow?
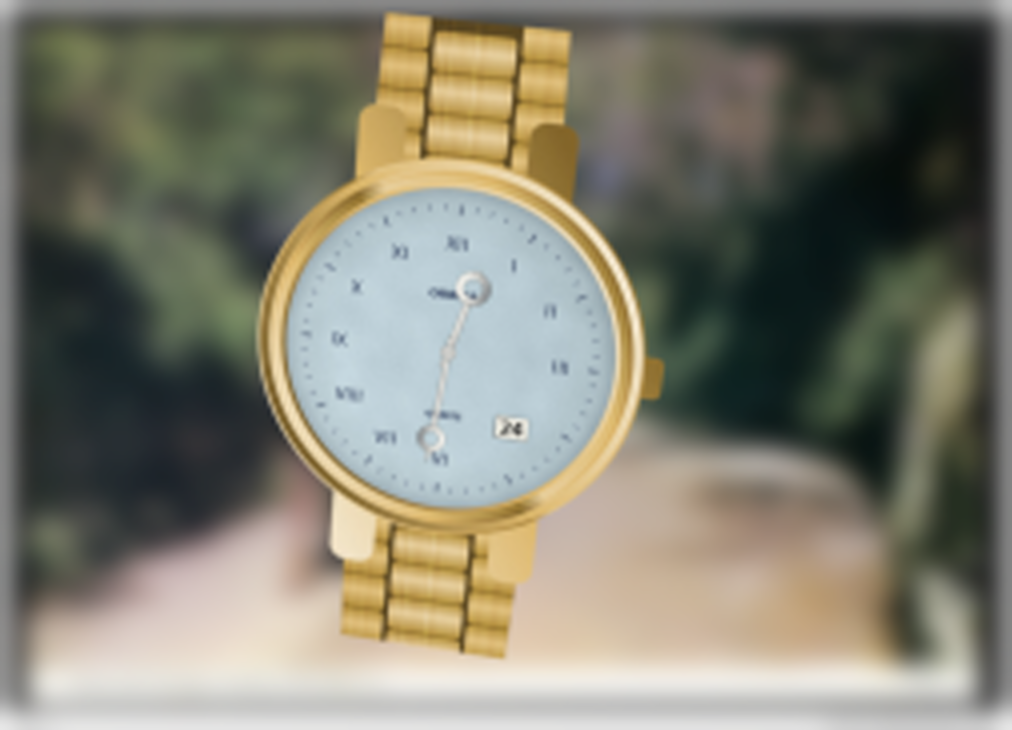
12h31
